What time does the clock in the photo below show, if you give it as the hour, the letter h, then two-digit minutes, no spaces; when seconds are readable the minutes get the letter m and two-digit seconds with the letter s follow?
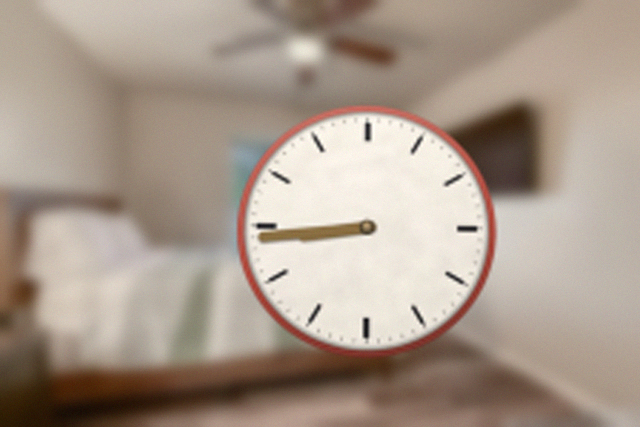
8h44
